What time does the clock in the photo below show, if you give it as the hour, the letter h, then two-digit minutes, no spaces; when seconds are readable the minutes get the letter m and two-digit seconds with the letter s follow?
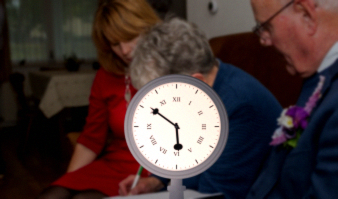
5h51
